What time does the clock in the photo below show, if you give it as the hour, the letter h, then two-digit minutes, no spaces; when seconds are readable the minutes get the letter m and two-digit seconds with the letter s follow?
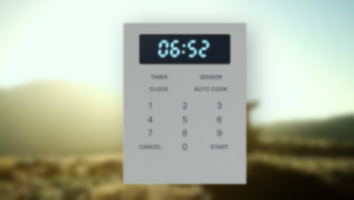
6h52
